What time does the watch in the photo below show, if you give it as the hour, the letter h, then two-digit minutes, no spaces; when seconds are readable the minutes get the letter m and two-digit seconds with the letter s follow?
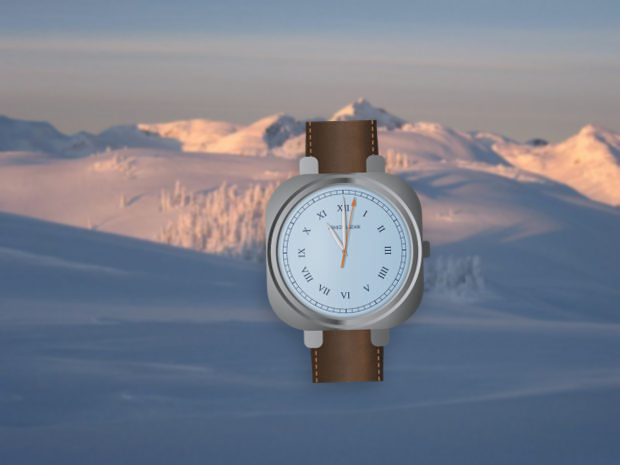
11h00m02s
